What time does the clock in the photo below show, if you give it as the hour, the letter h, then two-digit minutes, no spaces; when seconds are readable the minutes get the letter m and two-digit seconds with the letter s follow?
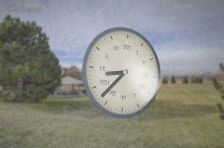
8h37
